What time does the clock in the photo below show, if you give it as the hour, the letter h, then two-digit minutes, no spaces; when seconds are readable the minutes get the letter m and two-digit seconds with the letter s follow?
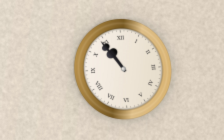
10h54
